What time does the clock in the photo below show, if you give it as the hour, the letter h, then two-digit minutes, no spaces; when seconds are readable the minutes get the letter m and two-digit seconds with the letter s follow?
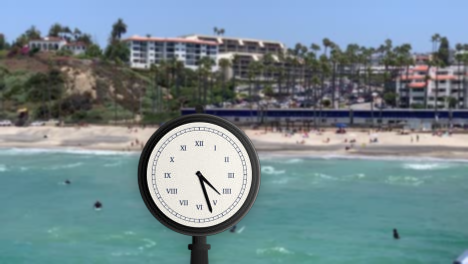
4h27
